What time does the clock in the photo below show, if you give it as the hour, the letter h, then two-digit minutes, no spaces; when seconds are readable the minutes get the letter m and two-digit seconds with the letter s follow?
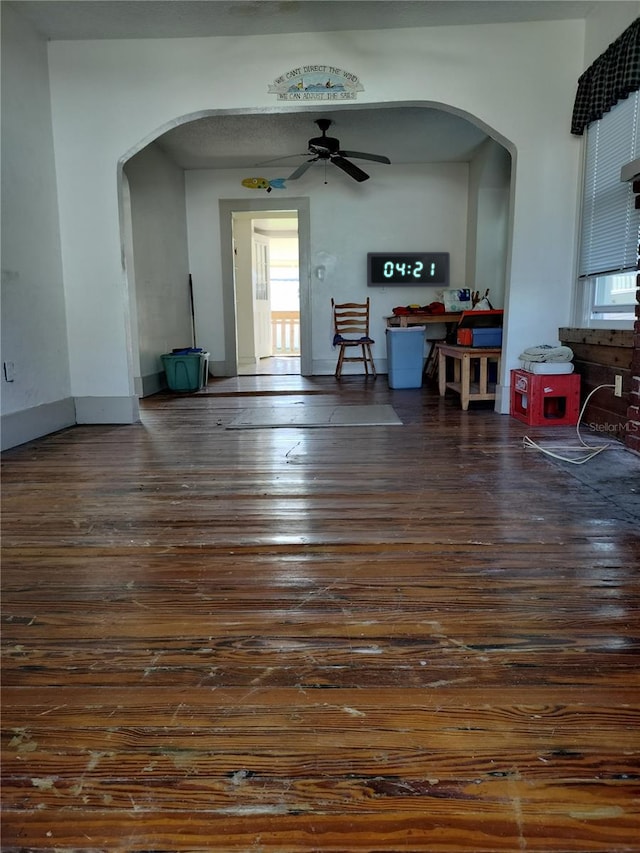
4h21
